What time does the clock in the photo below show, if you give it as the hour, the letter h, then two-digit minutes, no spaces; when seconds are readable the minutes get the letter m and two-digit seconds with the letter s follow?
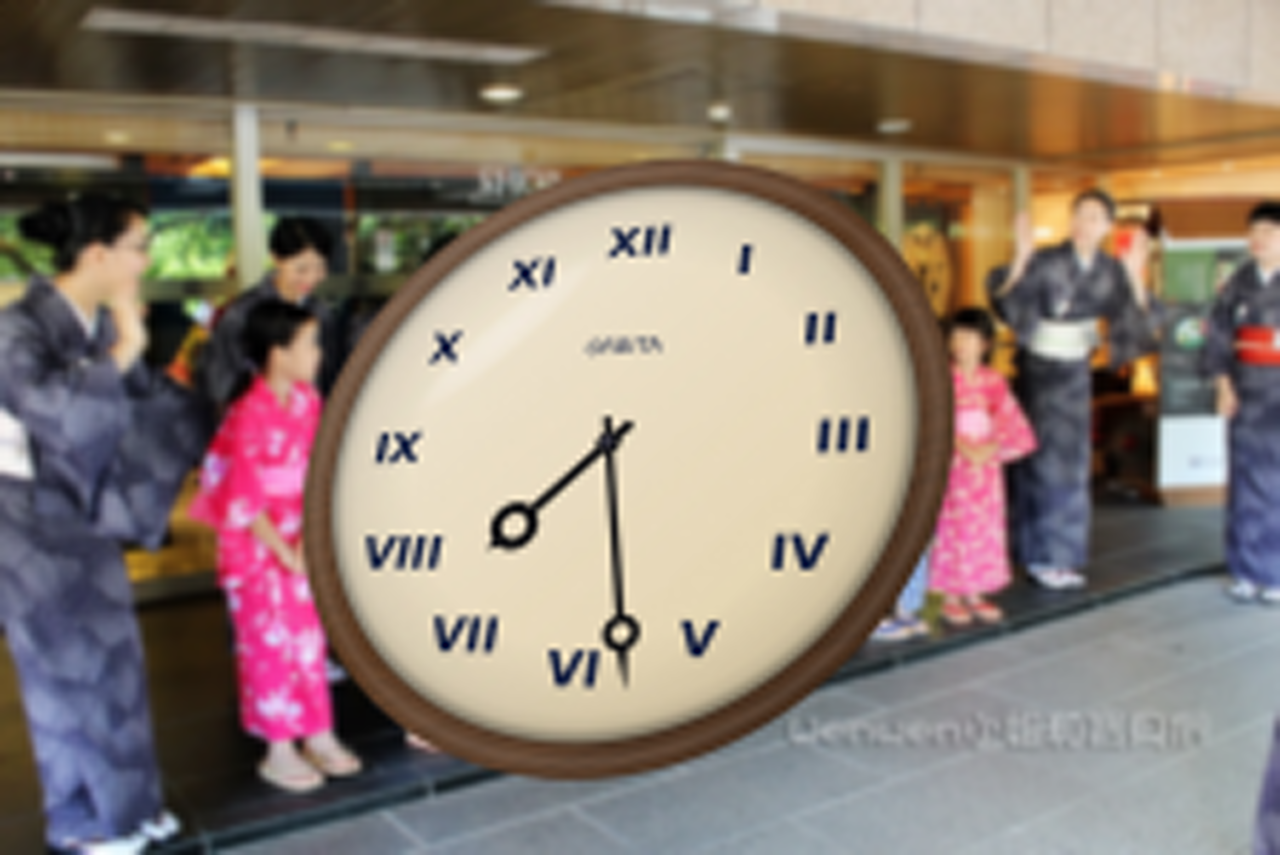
7h28
